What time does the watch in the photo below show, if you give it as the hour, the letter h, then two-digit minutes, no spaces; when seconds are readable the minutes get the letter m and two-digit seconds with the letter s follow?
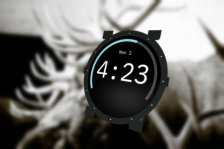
4h23
